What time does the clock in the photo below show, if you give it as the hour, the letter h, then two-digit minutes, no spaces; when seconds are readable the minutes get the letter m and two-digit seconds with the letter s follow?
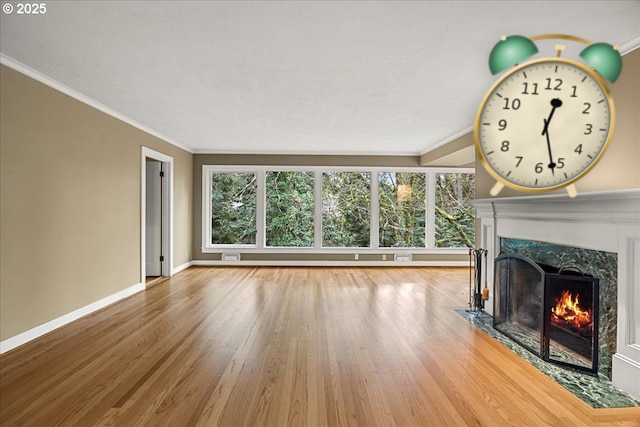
12h27
